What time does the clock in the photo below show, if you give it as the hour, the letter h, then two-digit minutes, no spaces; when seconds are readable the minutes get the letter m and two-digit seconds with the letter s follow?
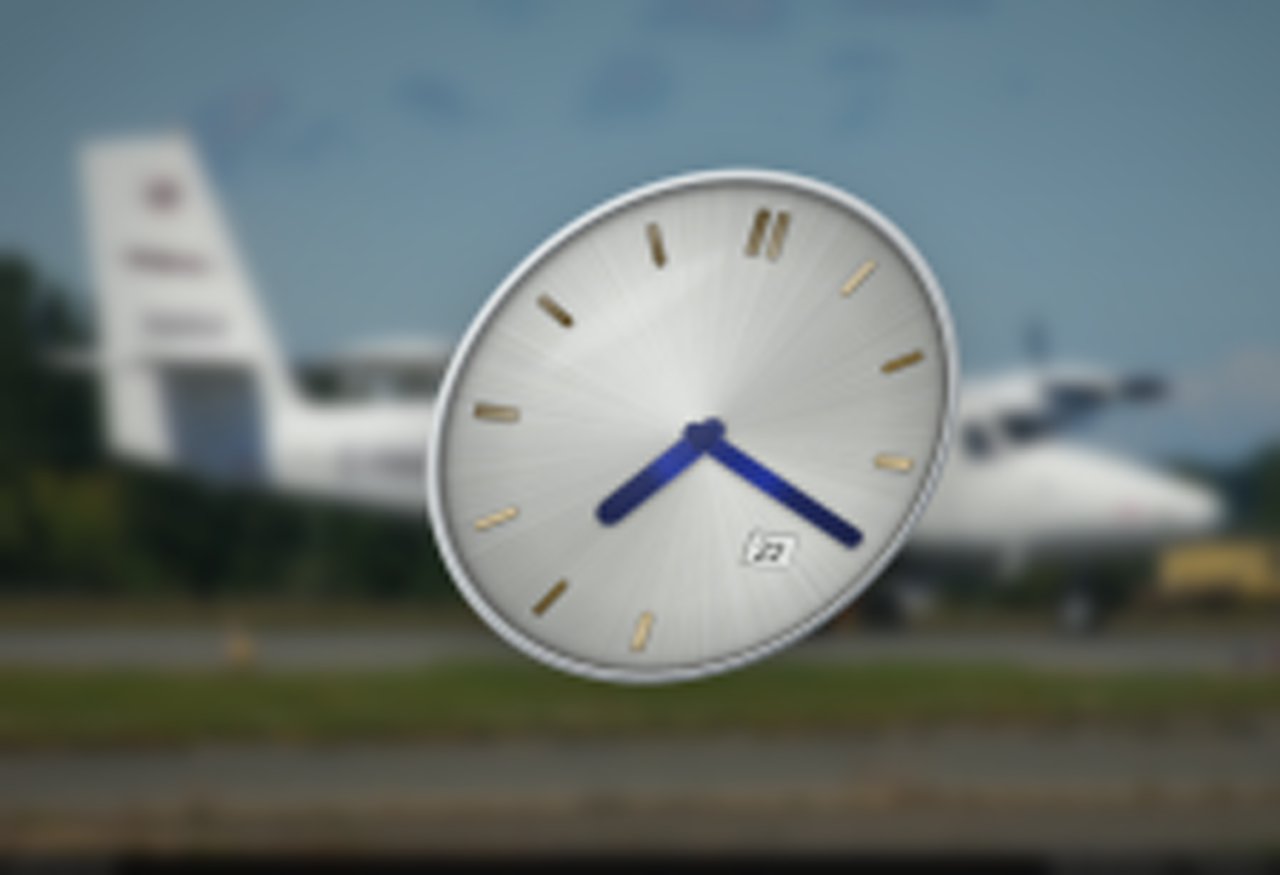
7h19
